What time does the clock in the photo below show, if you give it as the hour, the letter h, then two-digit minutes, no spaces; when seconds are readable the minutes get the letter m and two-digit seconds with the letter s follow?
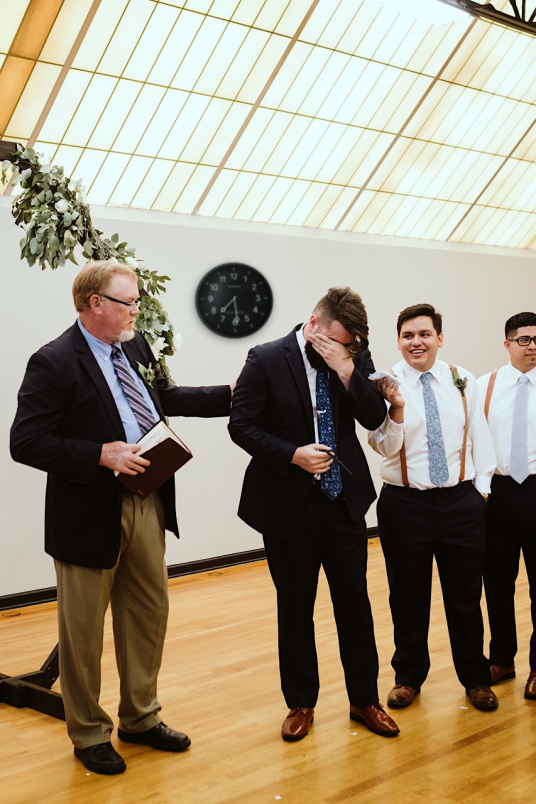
7h29
